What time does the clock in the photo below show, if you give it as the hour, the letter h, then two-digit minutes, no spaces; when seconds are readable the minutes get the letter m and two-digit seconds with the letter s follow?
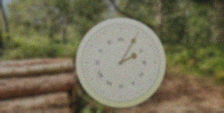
2h05
